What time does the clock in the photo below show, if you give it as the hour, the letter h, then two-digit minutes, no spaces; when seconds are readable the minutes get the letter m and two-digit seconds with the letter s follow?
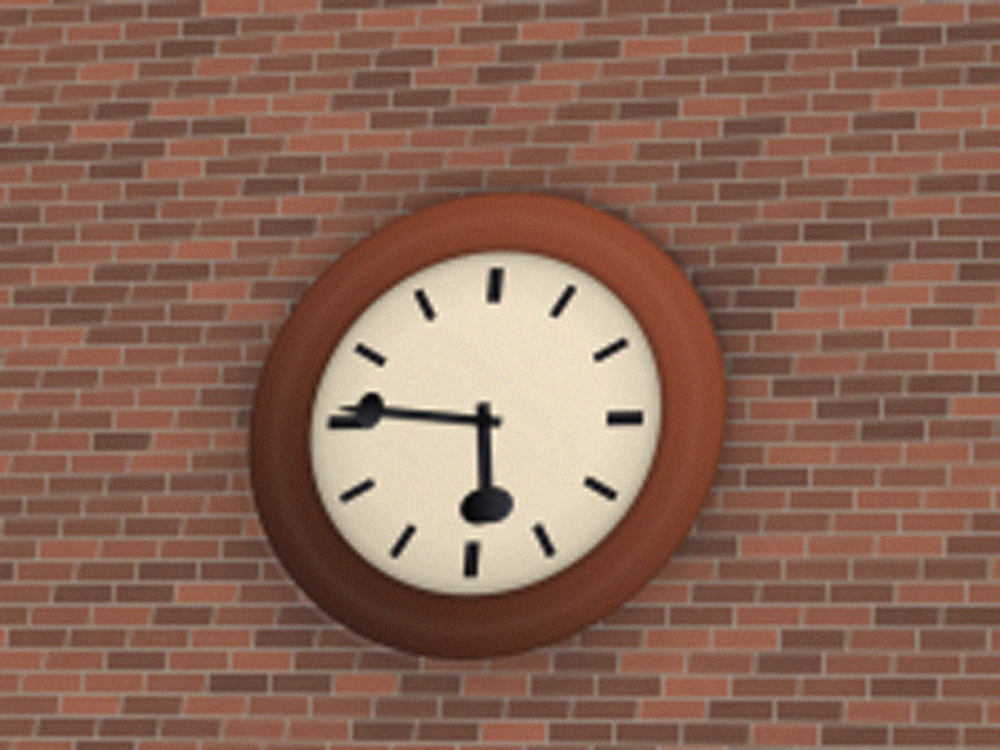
5h46
